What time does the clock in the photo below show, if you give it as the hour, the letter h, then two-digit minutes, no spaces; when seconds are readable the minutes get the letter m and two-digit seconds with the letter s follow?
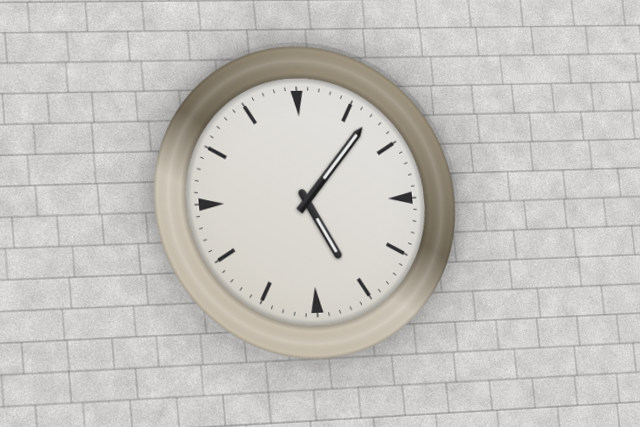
5h07
